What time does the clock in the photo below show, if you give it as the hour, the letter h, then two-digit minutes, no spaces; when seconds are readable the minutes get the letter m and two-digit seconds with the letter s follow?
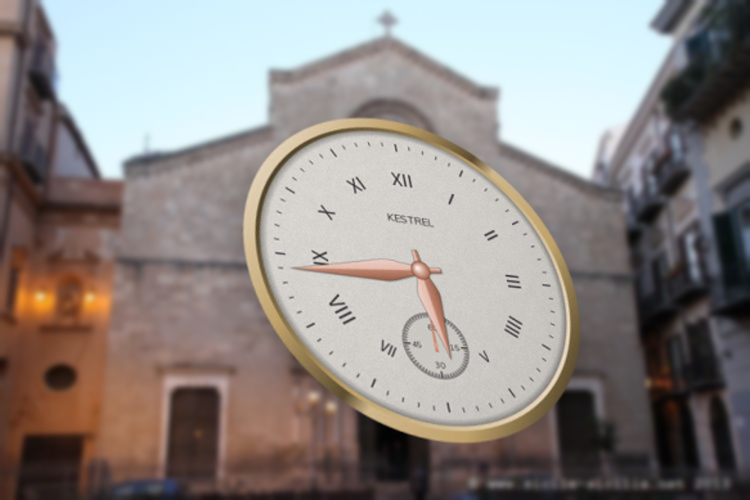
5h44
